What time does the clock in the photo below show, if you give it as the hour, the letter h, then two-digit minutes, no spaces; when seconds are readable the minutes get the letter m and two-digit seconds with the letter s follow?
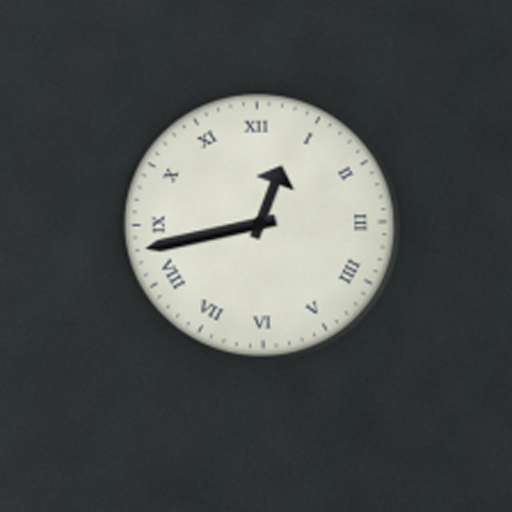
12h43
